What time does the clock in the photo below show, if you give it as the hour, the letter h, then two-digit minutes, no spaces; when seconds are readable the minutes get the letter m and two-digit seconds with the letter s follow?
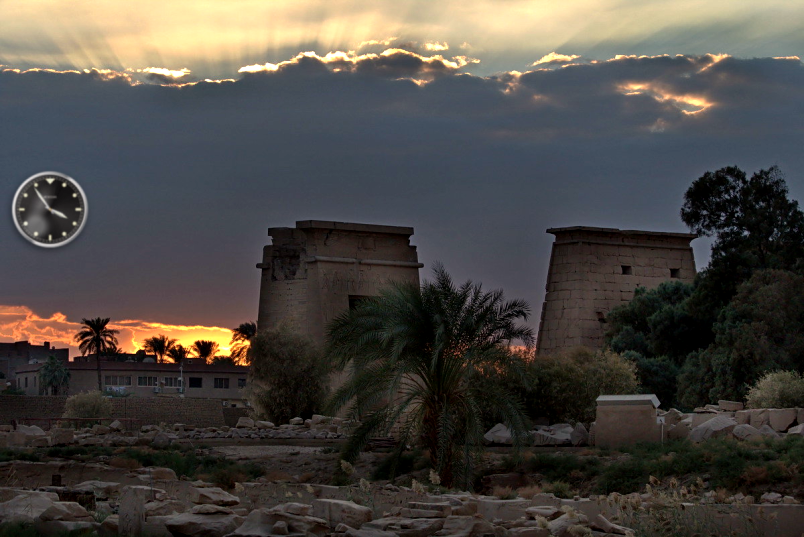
3h54
